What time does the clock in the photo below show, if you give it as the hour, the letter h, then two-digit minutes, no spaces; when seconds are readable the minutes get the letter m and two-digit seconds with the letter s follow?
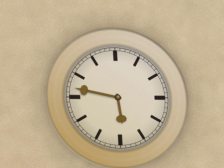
5h47
